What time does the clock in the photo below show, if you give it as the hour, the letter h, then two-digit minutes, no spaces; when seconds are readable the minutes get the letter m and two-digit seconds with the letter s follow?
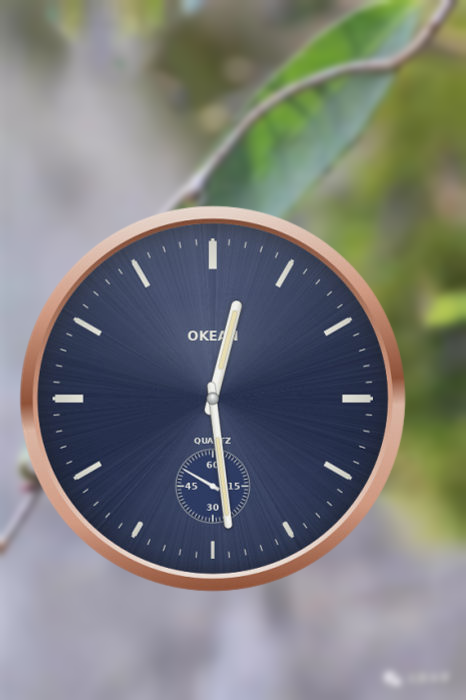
12h28m50s
